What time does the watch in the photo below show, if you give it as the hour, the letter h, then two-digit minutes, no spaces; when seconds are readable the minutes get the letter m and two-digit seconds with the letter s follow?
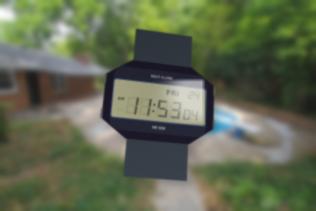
11h53m04s
